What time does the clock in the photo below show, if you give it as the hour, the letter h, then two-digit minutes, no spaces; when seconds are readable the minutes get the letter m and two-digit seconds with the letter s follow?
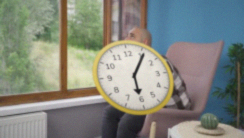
6h06
